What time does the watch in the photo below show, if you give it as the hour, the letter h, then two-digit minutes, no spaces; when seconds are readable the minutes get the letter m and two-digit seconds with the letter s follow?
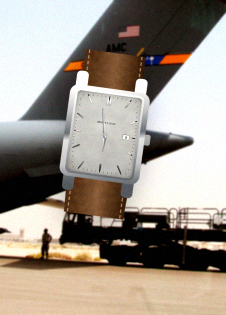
5h58
